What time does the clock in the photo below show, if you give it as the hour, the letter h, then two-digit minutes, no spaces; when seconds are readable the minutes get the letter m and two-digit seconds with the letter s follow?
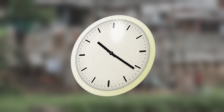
10h21
